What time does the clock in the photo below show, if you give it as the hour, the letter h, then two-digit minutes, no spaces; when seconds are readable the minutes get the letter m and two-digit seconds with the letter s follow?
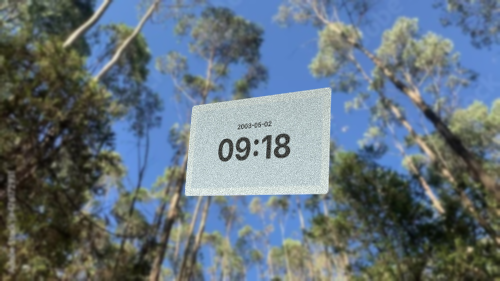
9h18
